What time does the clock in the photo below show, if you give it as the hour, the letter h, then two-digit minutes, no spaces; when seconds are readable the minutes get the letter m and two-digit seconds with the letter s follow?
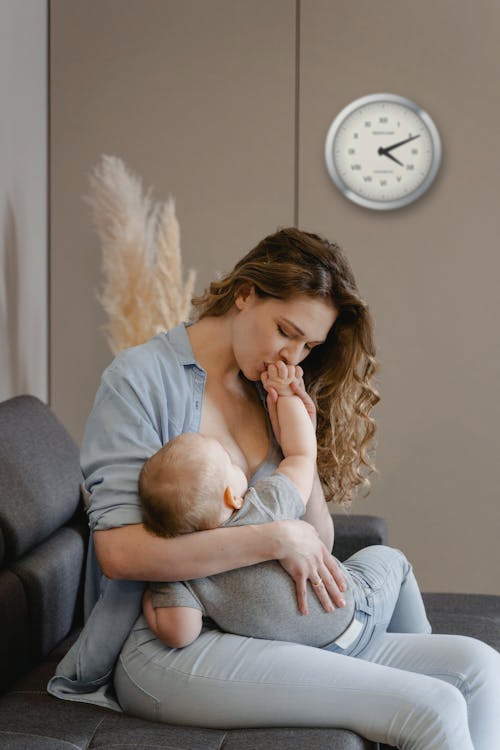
4h11
